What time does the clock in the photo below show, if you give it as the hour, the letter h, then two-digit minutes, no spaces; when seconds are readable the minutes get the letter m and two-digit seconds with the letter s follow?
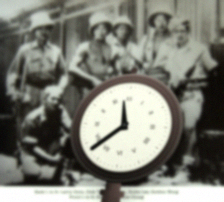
11h38
